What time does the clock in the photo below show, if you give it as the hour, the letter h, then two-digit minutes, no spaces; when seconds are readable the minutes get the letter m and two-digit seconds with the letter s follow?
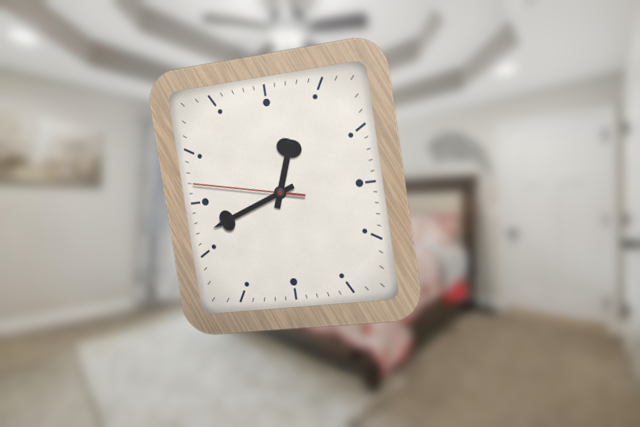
12h41m47s
